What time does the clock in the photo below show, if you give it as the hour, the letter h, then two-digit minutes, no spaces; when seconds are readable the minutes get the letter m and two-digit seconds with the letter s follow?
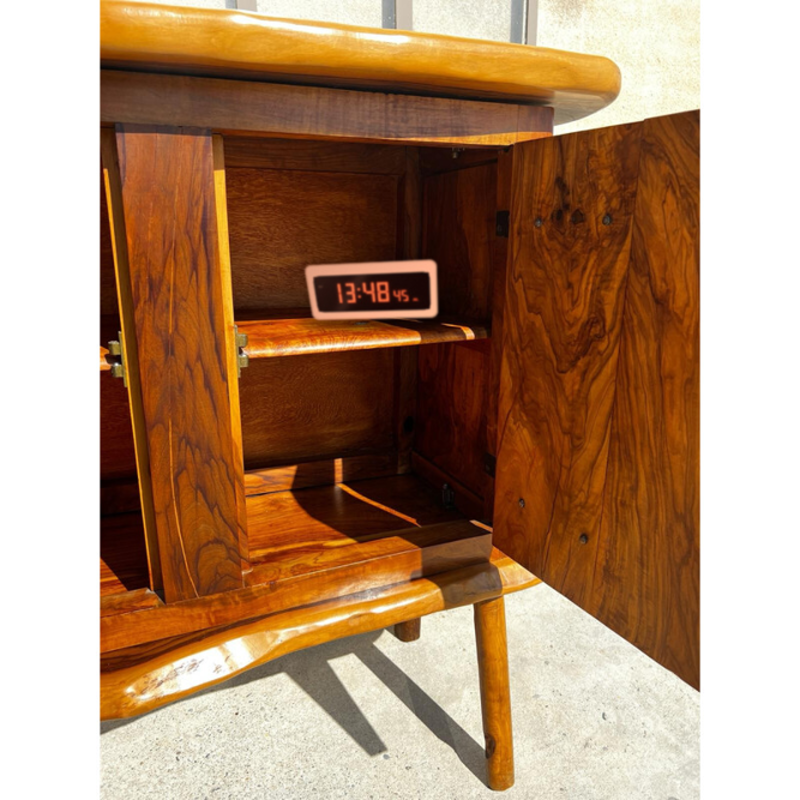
13h48
